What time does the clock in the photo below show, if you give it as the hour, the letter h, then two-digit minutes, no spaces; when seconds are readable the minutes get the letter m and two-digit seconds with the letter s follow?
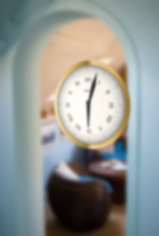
6h03
